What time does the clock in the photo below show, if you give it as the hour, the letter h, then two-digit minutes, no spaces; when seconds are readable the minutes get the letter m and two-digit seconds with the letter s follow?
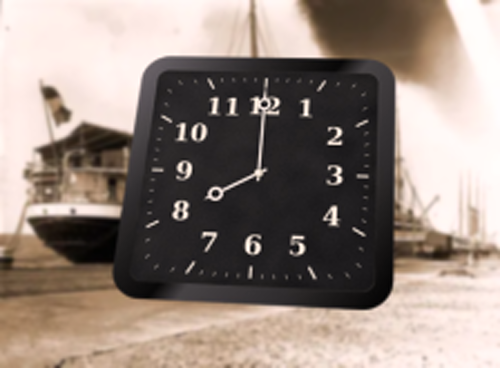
8h00
